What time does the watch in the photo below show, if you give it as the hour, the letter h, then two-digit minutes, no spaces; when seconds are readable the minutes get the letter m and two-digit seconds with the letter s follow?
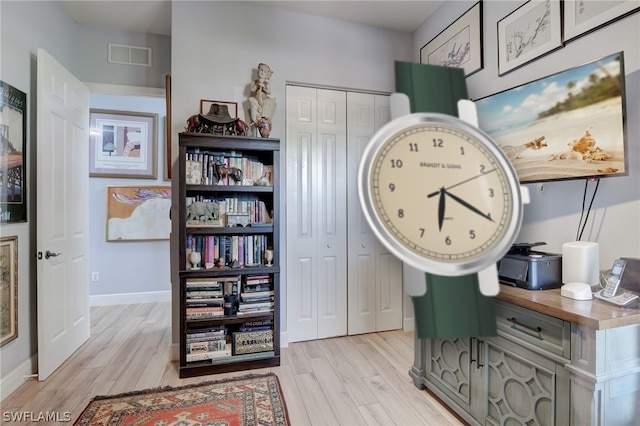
6h20m11s
